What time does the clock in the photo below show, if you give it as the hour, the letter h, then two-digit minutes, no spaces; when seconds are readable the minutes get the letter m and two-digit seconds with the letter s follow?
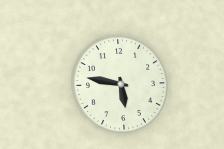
5h47
